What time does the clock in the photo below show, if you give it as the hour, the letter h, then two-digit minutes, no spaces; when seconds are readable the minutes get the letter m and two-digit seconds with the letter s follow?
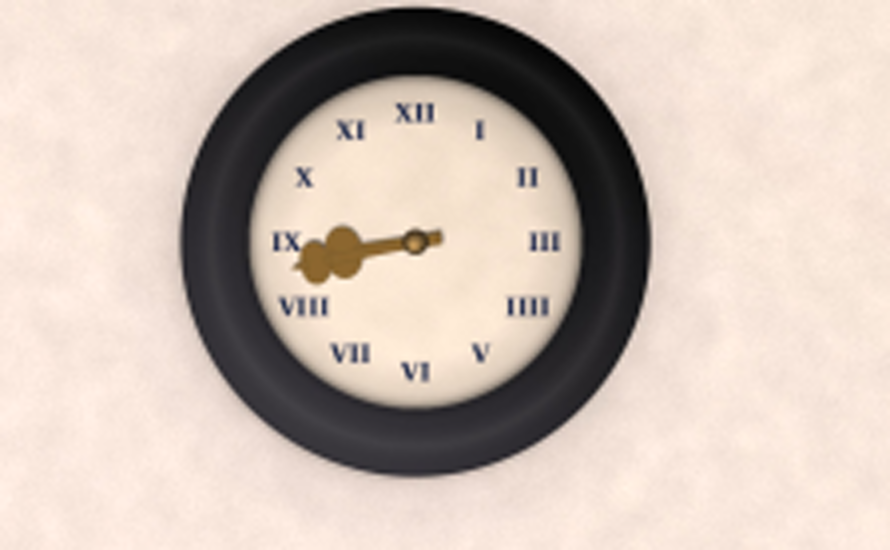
8h43
